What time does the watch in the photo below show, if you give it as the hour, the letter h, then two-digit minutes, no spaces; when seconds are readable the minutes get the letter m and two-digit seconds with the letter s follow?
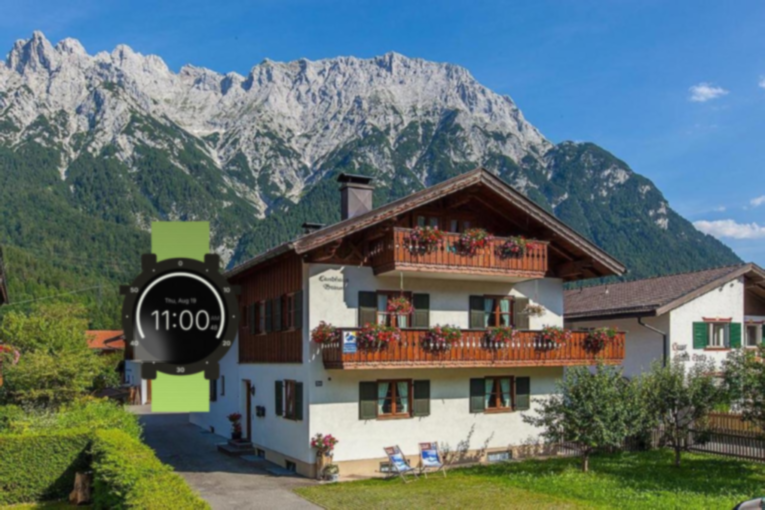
11h00
